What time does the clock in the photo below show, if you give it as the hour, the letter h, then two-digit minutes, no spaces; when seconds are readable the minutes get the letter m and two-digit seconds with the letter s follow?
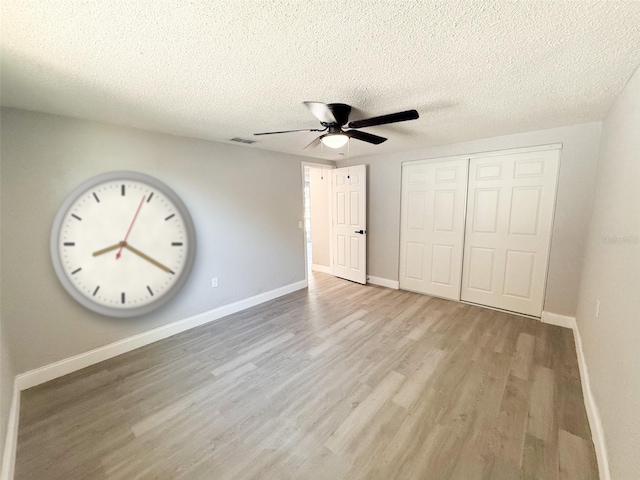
8h20m04s
